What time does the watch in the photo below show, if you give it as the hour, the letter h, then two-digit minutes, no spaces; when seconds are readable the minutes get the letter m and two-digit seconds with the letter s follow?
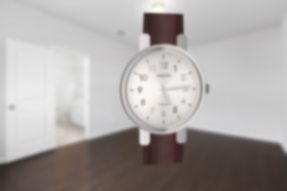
5h14
